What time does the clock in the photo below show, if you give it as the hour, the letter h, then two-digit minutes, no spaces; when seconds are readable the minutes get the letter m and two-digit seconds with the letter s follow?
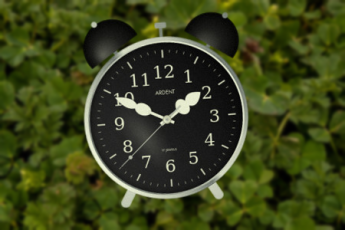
1h49m38s
